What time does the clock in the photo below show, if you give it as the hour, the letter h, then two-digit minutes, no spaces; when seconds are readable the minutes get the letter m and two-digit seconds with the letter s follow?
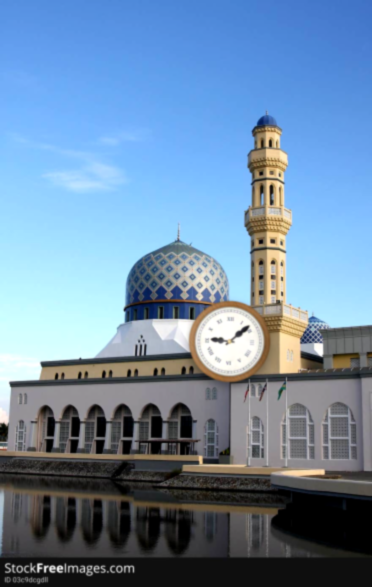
9h08
